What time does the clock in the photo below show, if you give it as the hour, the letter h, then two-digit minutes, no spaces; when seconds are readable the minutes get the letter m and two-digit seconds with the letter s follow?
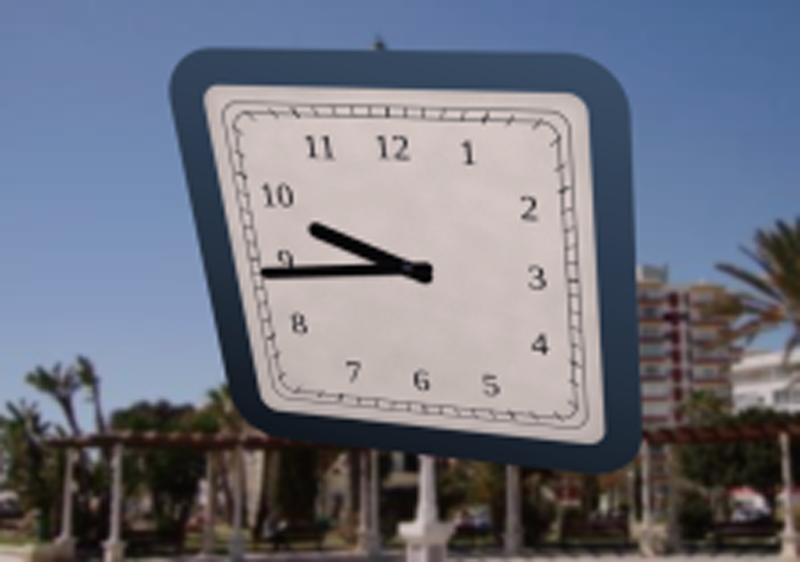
9h44
